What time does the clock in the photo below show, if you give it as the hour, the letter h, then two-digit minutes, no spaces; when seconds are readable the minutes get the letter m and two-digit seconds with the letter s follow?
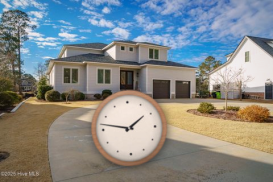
1h47
